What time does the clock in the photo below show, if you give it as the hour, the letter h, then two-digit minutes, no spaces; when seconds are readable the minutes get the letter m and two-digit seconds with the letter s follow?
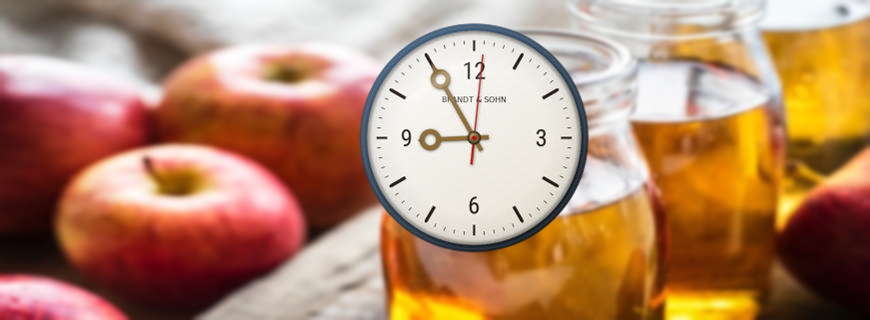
8h55m01s
